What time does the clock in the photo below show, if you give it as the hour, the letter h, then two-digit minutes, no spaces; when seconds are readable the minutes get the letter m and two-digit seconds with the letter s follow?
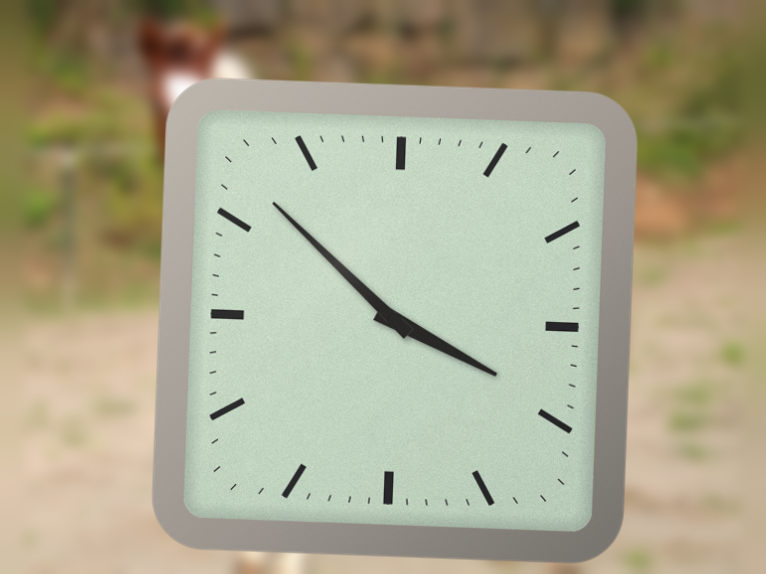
3h52
